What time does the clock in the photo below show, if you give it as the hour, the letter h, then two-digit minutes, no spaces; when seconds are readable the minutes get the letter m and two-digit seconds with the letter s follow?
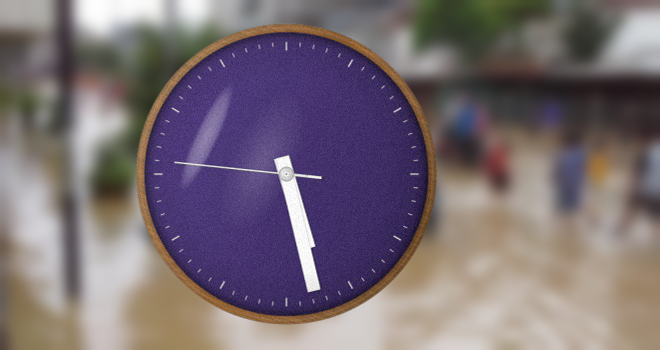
5h27m46s
